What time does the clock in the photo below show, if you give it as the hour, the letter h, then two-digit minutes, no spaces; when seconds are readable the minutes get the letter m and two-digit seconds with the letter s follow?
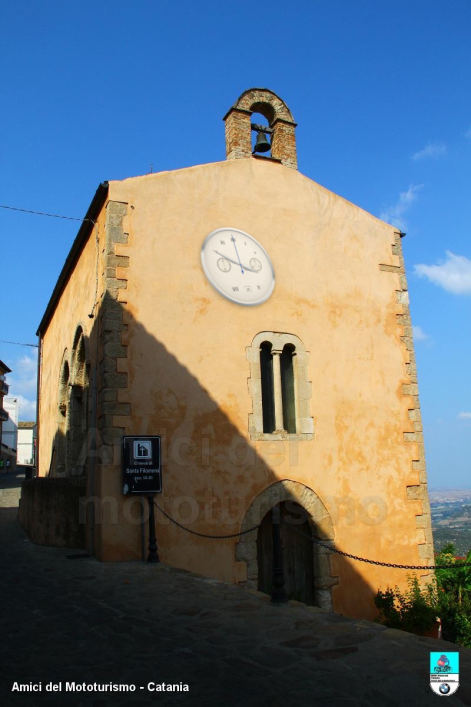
3h50
